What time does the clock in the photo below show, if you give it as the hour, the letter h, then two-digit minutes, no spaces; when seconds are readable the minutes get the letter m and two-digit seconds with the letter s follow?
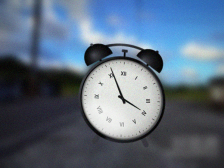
3h56
